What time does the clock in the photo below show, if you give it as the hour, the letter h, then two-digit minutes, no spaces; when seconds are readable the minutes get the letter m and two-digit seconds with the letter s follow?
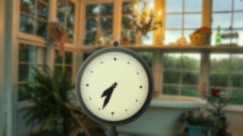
7h34
